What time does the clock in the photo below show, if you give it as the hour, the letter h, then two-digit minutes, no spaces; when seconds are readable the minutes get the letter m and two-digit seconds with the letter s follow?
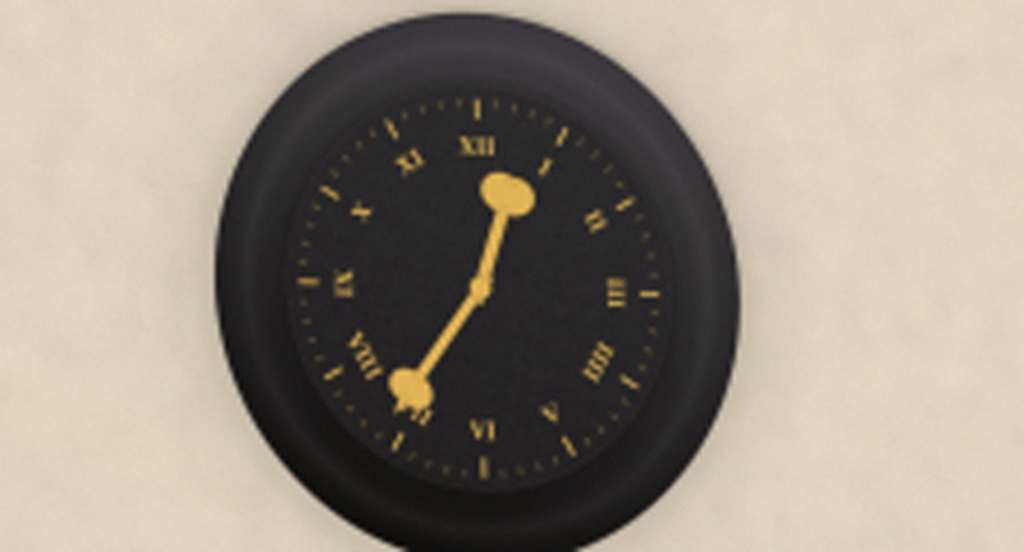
12h36
